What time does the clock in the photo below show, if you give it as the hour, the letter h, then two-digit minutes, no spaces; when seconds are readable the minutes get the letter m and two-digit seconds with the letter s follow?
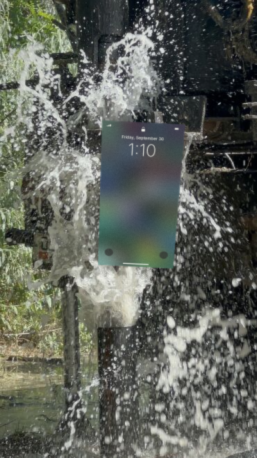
1h10
